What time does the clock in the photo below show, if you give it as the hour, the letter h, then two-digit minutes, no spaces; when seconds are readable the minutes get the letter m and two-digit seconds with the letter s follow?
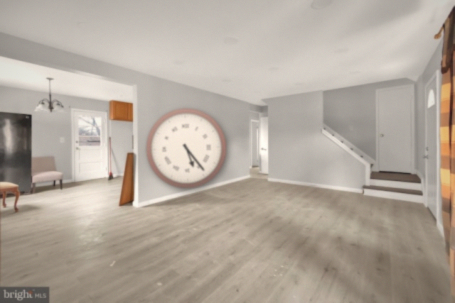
5h24
